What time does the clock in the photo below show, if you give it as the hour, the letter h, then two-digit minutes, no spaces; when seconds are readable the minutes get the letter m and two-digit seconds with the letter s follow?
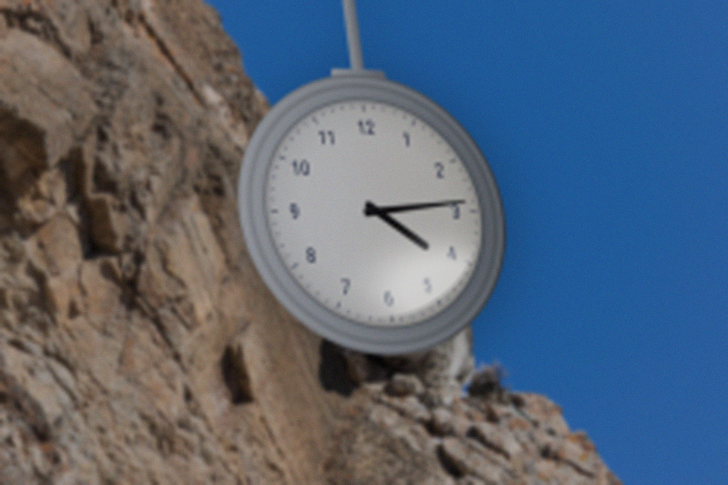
4h14
